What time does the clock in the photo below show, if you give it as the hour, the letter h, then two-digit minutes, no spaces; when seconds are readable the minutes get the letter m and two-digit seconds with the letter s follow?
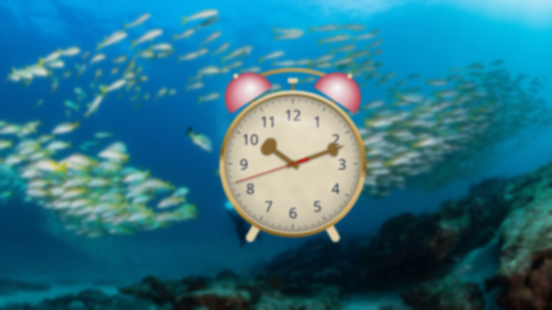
10h11m42s
